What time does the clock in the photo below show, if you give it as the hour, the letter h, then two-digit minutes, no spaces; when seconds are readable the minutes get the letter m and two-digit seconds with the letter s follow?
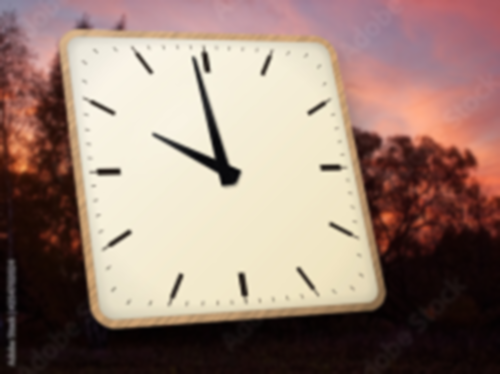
9h59
